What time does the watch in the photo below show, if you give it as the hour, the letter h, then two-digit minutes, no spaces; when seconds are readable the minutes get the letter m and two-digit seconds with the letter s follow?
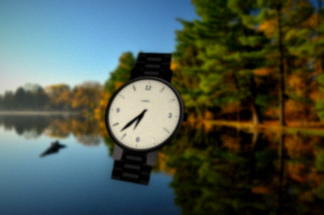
6h37
